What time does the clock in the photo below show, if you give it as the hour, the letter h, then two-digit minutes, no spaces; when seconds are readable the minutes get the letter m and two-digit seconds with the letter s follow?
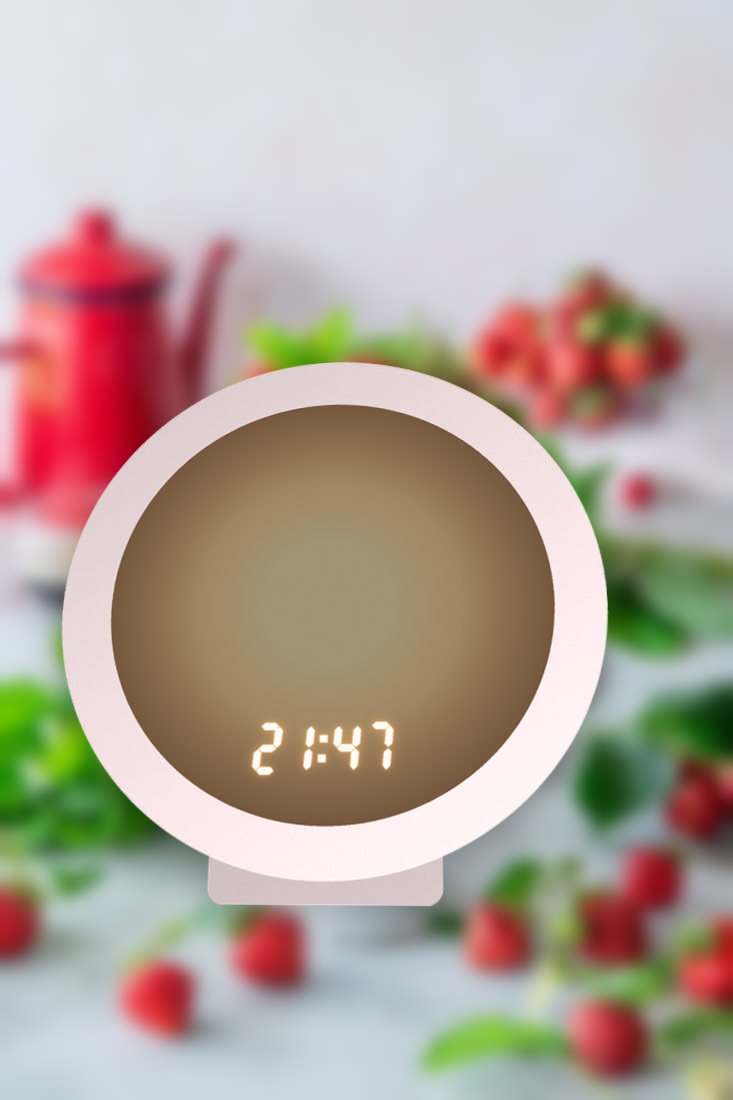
21h47
